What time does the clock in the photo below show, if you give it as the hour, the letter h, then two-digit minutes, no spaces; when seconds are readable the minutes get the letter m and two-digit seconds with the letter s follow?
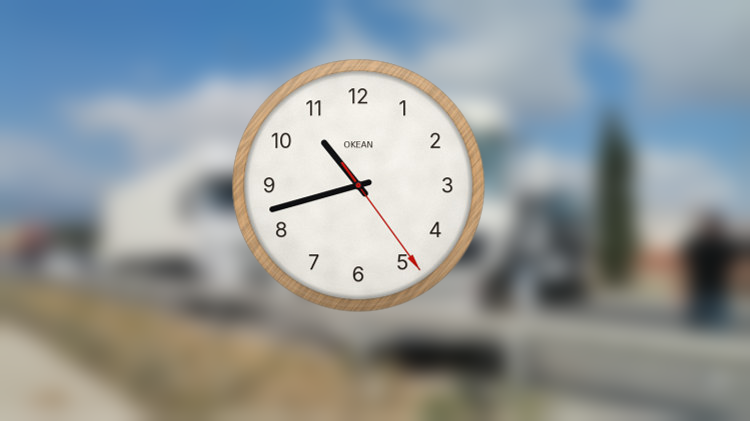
10h42m24s
